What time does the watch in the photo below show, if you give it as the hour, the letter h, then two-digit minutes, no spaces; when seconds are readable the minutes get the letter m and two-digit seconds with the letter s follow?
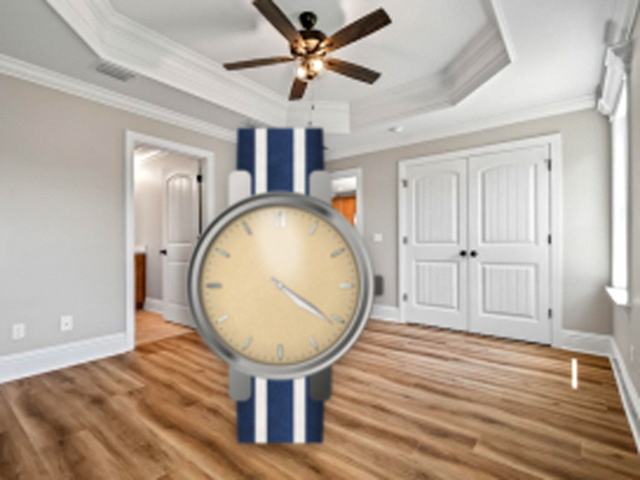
4h21
